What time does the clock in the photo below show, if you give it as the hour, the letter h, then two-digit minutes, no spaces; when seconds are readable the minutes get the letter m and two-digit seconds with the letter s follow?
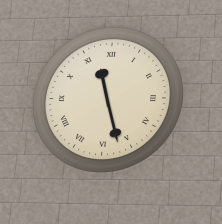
11h27
